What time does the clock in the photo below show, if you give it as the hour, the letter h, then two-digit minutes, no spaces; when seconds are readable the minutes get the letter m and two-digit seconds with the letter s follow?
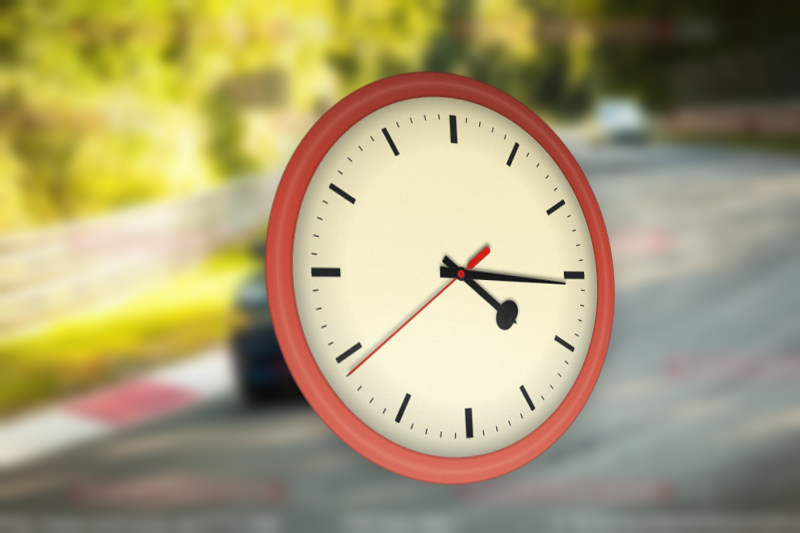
4h15m39s
